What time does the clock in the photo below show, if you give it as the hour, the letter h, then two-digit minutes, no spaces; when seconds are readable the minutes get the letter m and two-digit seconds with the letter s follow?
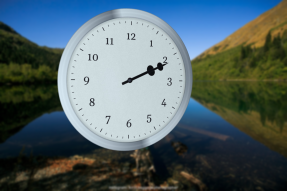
2h11
